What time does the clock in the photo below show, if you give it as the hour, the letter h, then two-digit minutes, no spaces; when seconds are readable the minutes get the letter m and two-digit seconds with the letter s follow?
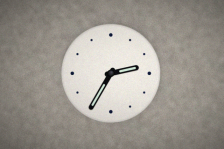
2h35
